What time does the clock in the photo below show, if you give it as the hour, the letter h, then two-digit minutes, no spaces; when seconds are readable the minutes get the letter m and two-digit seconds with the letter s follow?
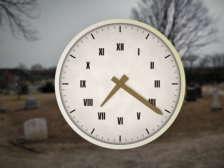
7h21
